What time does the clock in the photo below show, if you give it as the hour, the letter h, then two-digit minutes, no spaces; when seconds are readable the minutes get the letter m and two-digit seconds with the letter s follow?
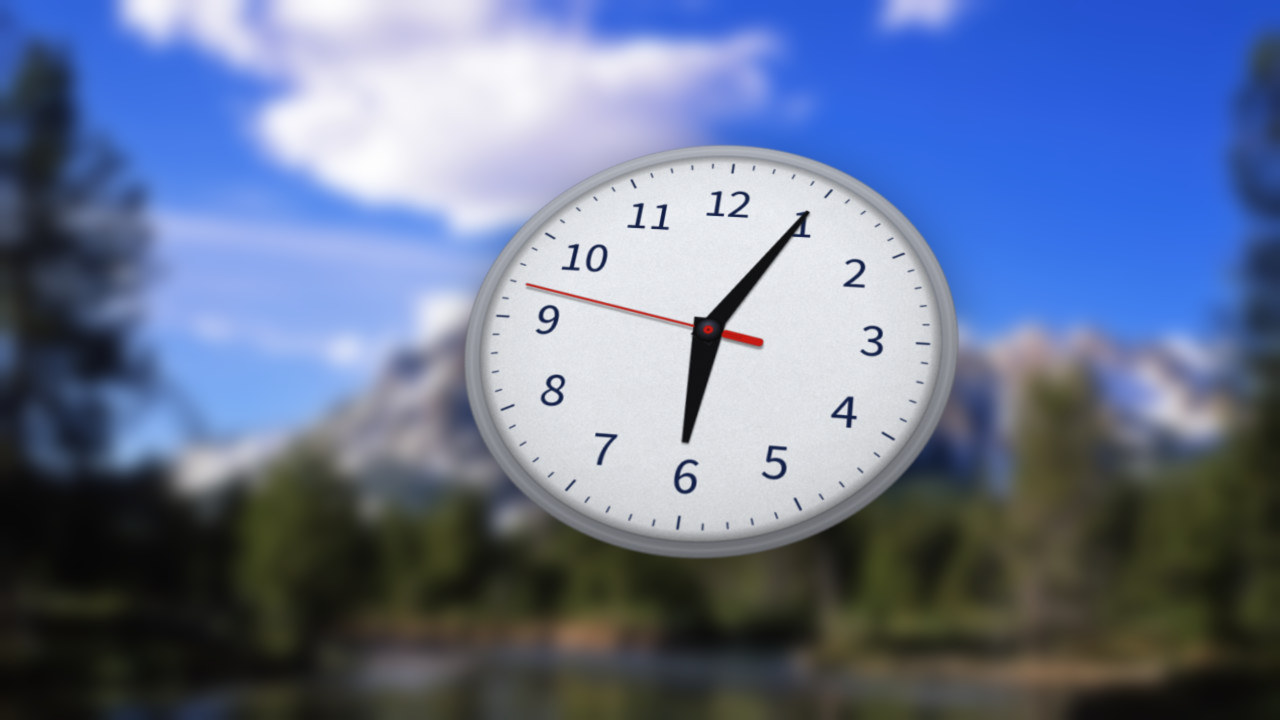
6h04m47s
